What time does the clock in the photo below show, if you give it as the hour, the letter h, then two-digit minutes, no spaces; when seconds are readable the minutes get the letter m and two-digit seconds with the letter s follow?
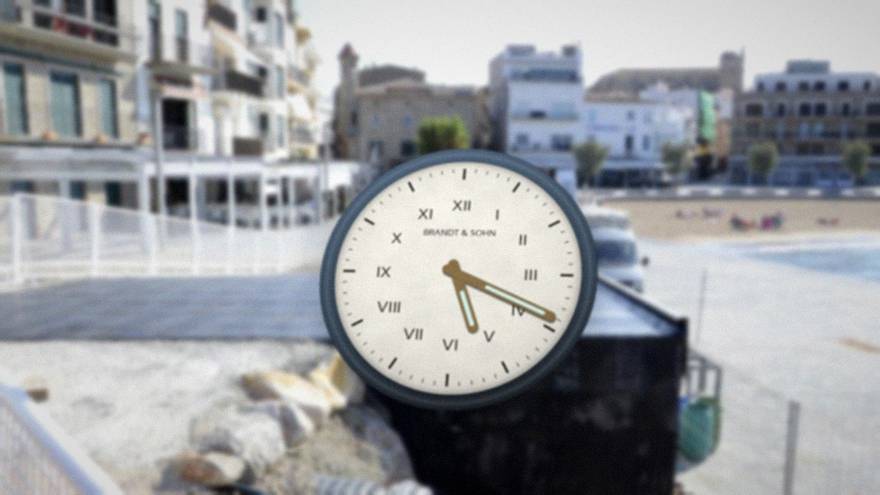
5h19
